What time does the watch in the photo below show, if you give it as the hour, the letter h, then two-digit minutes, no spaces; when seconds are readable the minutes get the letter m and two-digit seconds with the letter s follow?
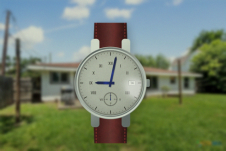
9h02
